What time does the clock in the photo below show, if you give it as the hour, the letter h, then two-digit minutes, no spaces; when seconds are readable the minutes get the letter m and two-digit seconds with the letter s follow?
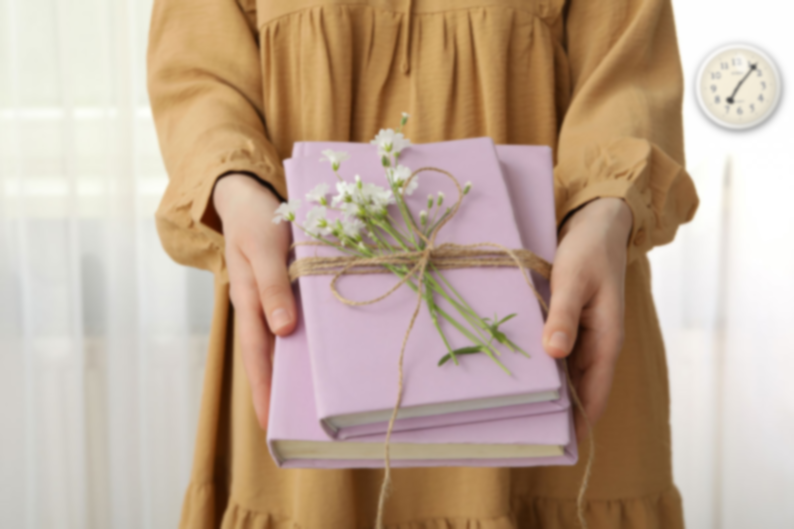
7h07
